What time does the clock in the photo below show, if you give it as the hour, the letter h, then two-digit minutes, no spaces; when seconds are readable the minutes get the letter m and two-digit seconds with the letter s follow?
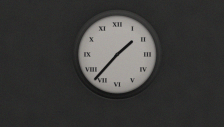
1h37
